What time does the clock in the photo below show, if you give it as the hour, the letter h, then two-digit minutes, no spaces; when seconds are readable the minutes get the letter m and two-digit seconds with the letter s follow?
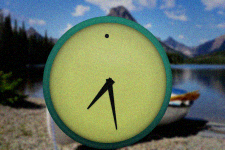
7h29
